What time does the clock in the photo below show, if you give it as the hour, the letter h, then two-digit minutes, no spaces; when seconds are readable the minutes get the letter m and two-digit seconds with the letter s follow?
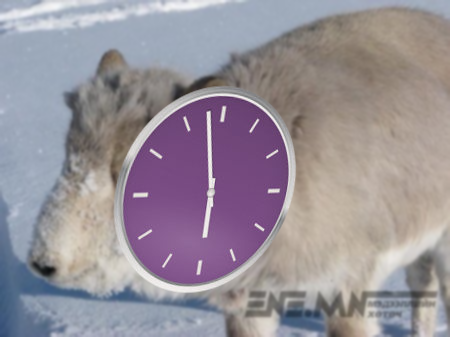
5h58
